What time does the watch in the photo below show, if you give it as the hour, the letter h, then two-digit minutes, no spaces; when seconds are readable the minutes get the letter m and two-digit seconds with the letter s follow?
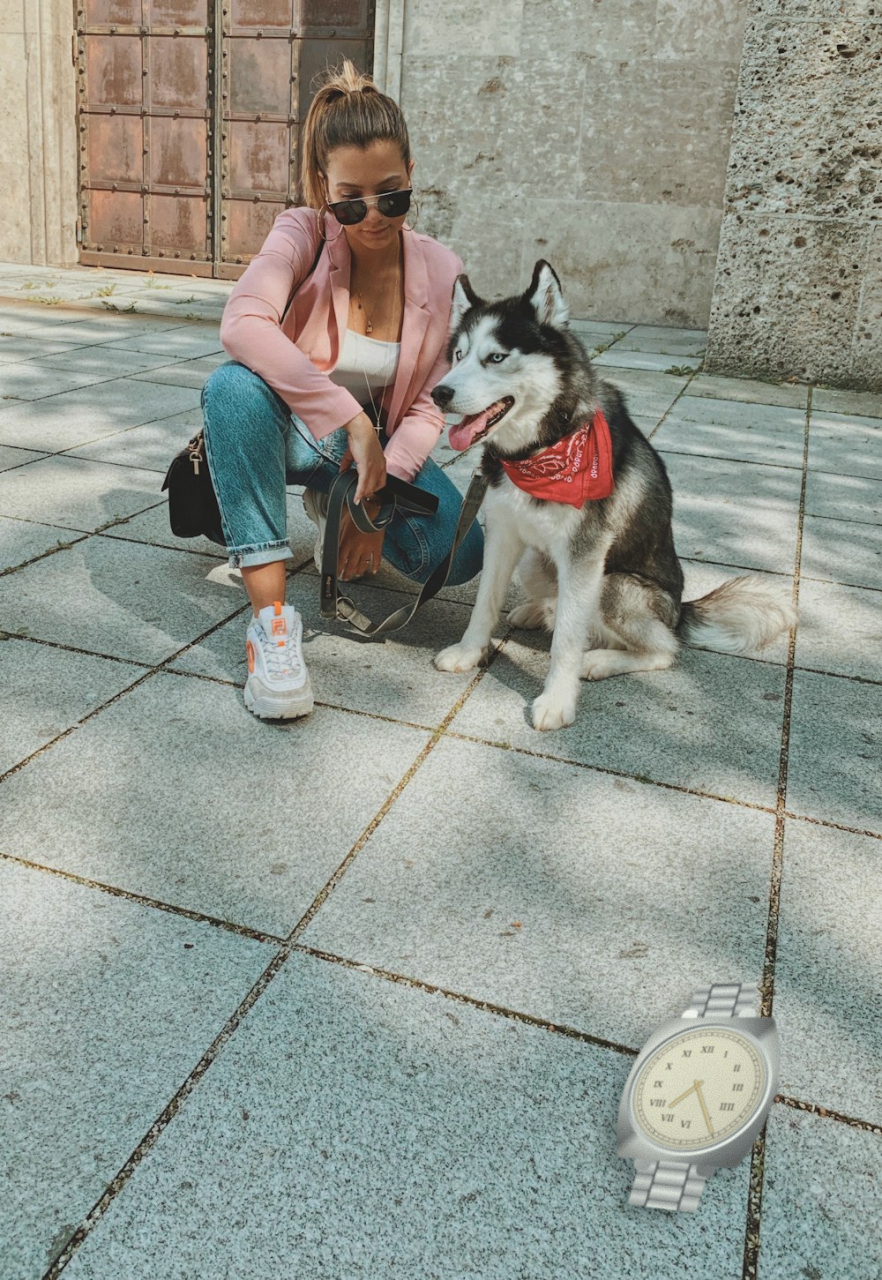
7h25
